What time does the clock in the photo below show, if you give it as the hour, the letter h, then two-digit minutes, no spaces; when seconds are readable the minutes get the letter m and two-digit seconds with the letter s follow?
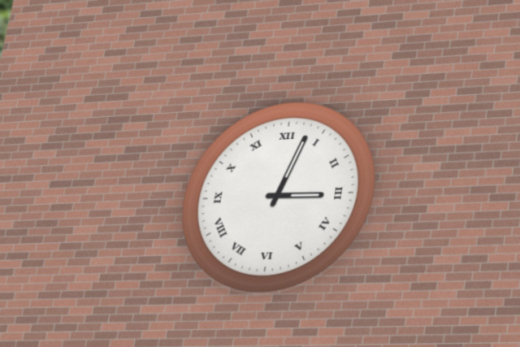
3h03
